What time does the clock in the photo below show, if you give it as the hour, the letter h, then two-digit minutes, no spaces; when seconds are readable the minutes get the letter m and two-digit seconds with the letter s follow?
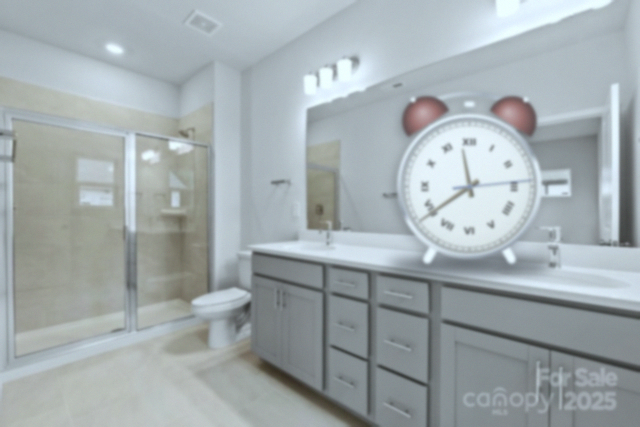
11h39m14s
